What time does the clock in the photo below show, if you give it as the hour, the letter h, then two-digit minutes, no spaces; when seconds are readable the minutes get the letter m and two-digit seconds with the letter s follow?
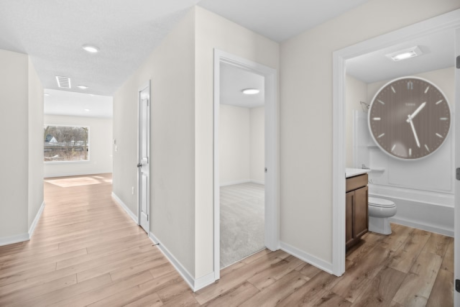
1h27
